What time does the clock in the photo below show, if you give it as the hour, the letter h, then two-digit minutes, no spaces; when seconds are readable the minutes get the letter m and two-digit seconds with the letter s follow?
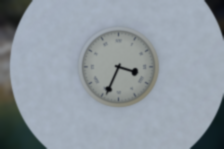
3h34
